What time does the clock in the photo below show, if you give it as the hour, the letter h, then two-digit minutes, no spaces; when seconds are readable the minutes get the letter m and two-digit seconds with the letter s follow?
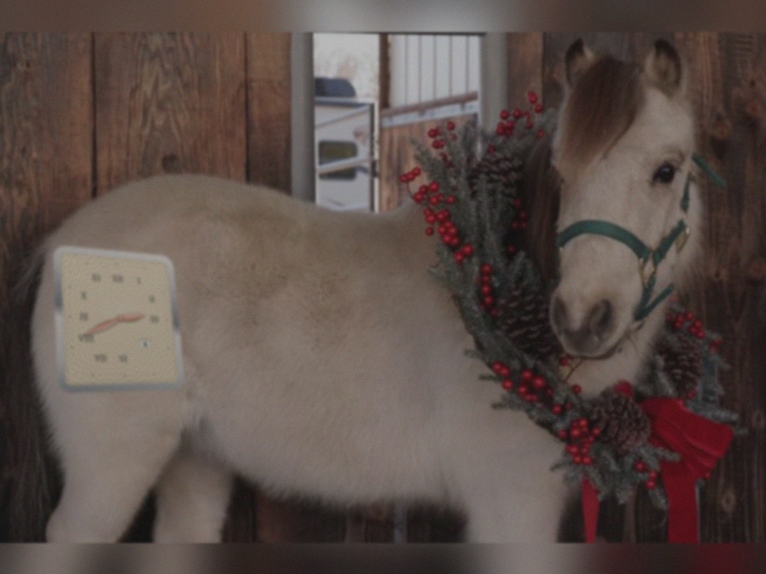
2h41
